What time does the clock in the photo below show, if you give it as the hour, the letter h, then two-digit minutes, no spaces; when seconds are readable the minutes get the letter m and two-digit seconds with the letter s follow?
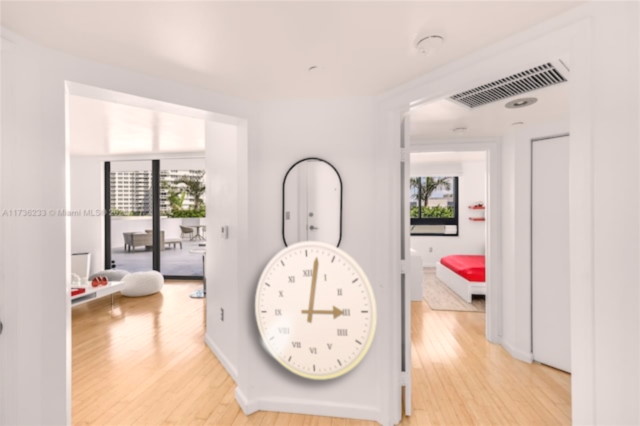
3h02
